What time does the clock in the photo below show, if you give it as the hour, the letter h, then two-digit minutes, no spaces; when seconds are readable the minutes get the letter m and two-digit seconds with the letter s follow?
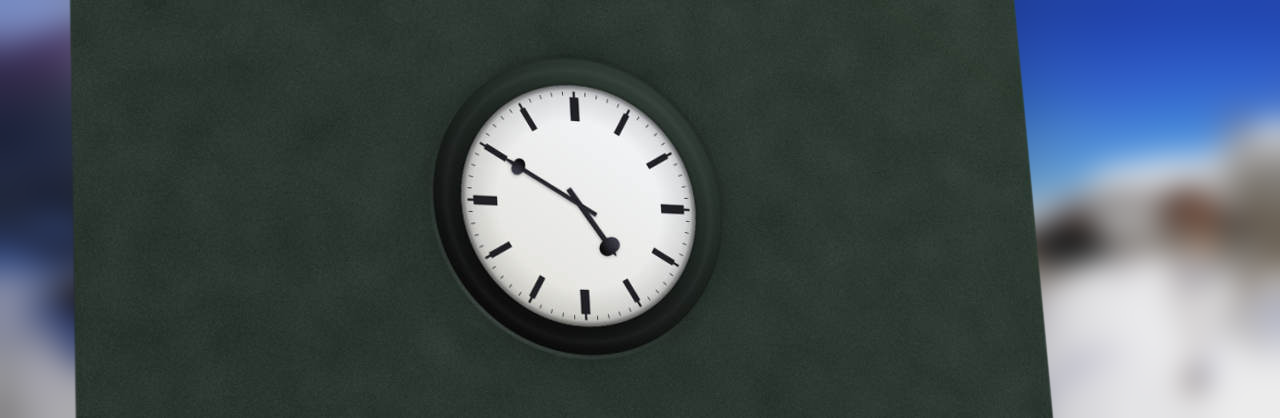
4h50
